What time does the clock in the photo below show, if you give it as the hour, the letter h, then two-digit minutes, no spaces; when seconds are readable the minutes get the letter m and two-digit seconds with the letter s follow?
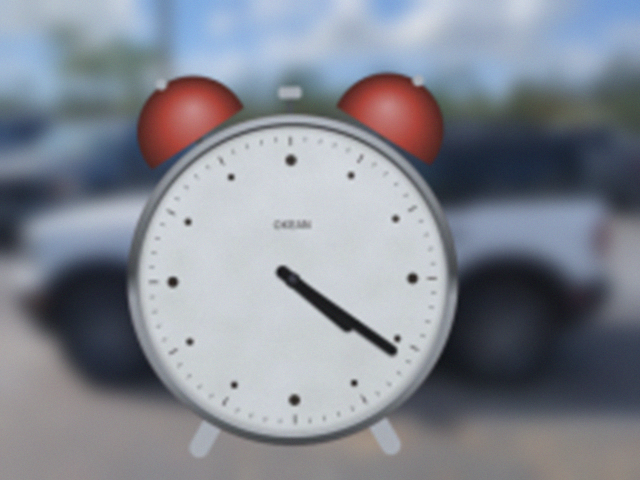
4h21
